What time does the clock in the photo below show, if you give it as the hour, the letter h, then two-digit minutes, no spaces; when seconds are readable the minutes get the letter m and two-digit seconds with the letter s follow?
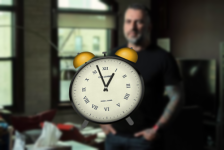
12h57
